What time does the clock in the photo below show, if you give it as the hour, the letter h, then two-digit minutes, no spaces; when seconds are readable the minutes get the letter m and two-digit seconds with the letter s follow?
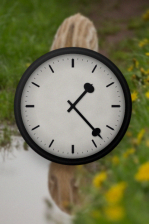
1h23
